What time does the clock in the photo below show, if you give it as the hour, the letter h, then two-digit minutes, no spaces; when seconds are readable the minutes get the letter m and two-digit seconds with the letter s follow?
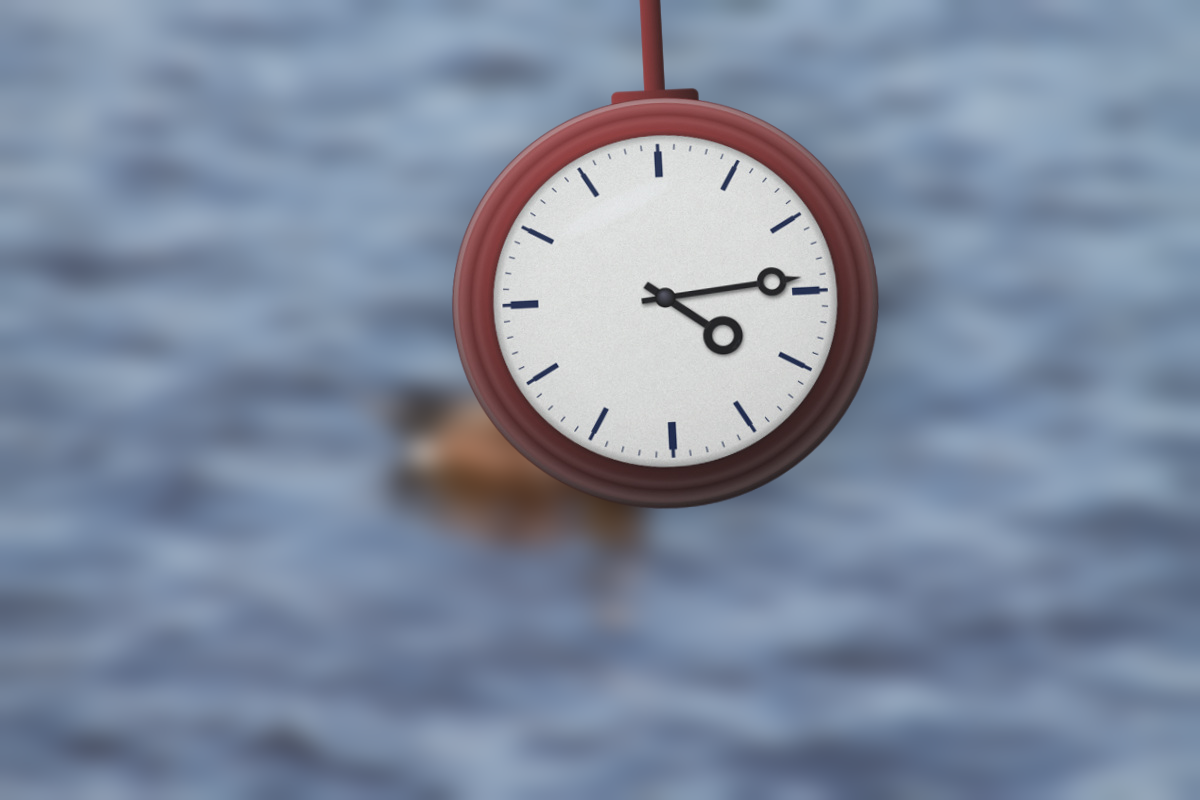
4h14
